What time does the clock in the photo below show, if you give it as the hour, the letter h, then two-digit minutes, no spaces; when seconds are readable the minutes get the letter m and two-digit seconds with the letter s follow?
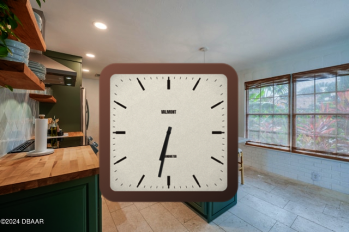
6h32
